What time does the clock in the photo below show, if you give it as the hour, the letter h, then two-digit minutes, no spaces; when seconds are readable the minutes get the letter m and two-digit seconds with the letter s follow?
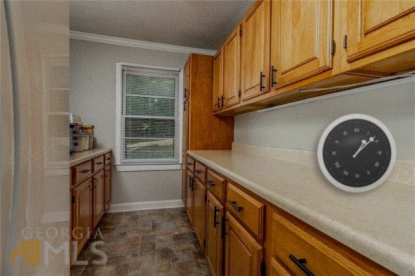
1h08
